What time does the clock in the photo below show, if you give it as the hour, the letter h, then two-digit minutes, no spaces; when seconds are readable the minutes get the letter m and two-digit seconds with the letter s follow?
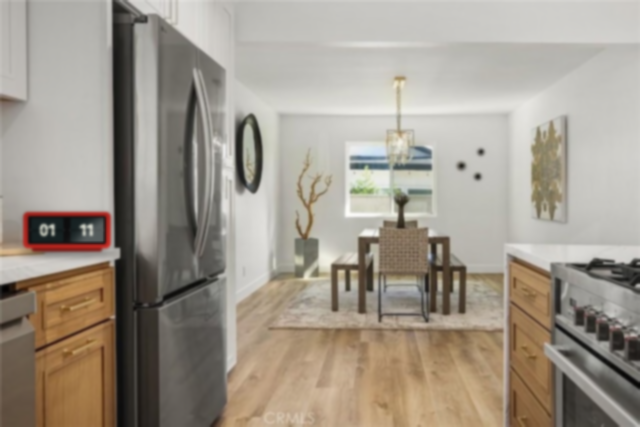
1h11
